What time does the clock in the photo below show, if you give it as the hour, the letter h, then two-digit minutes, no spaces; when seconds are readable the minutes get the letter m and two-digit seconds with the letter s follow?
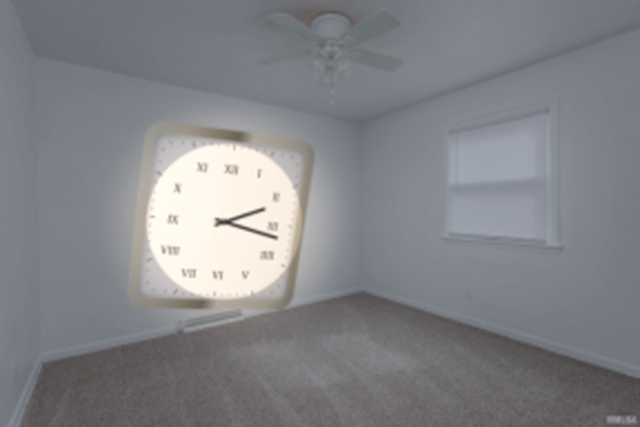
2h17
